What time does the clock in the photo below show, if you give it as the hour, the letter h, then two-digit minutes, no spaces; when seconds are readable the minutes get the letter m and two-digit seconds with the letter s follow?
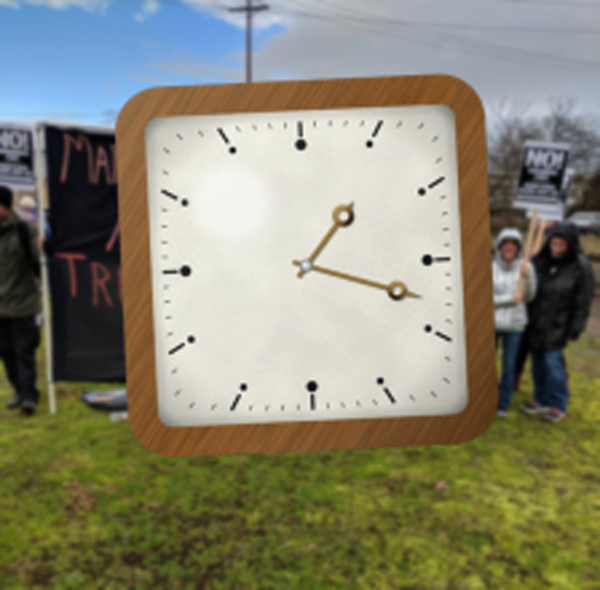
1h18
